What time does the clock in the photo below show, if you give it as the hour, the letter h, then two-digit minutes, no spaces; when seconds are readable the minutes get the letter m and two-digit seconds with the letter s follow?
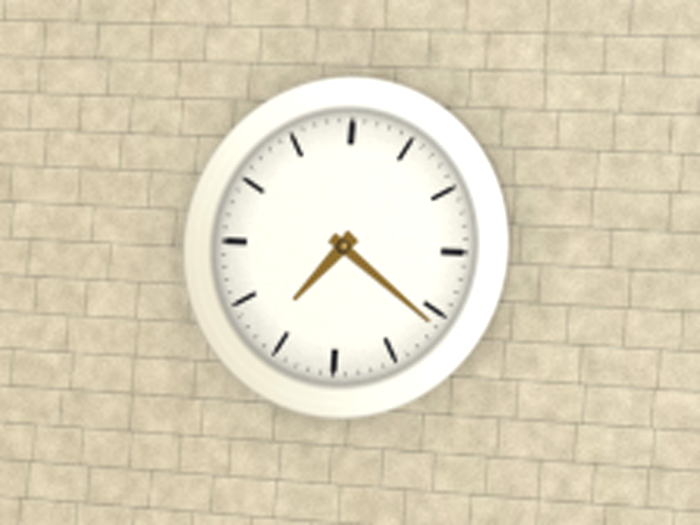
7h21
